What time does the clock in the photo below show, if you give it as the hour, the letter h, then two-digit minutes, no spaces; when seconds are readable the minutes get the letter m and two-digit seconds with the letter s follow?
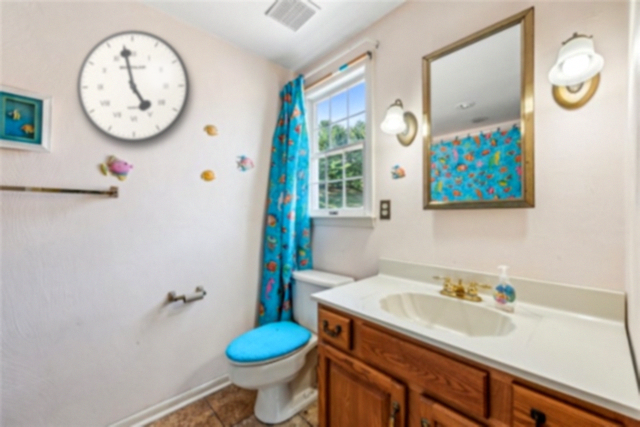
4h58
